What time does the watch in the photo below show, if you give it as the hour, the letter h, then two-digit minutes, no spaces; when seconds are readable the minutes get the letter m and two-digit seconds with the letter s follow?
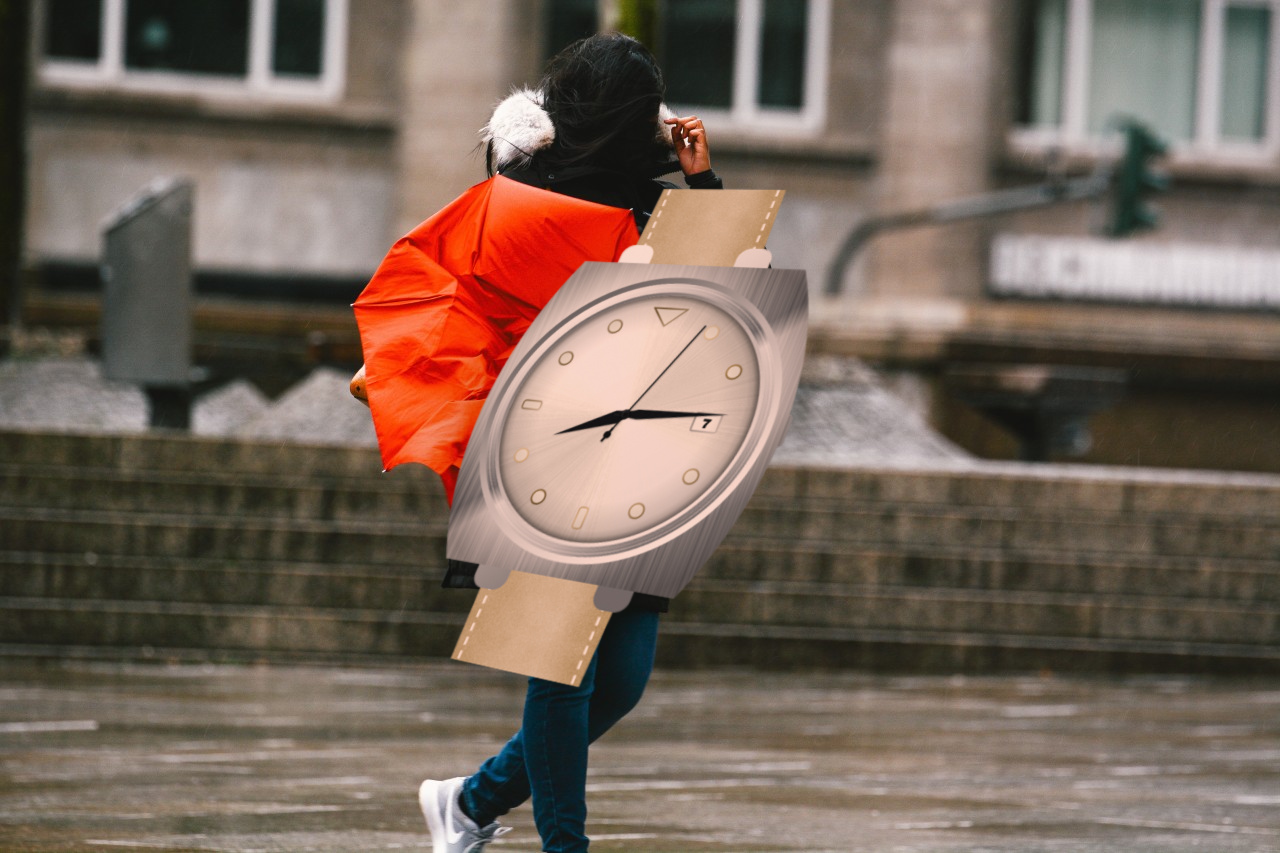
8h14m04s
